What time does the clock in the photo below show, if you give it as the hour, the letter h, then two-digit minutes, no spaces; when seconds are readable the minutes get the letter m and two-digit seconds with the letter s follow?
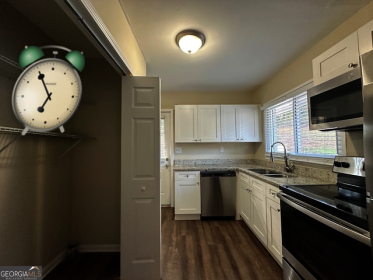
6h55
